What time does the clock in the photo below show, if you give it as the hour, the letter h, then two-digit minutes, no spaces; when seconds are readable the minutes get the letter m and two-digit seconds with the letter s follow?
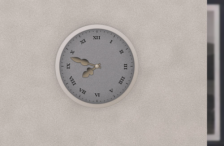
7h48
